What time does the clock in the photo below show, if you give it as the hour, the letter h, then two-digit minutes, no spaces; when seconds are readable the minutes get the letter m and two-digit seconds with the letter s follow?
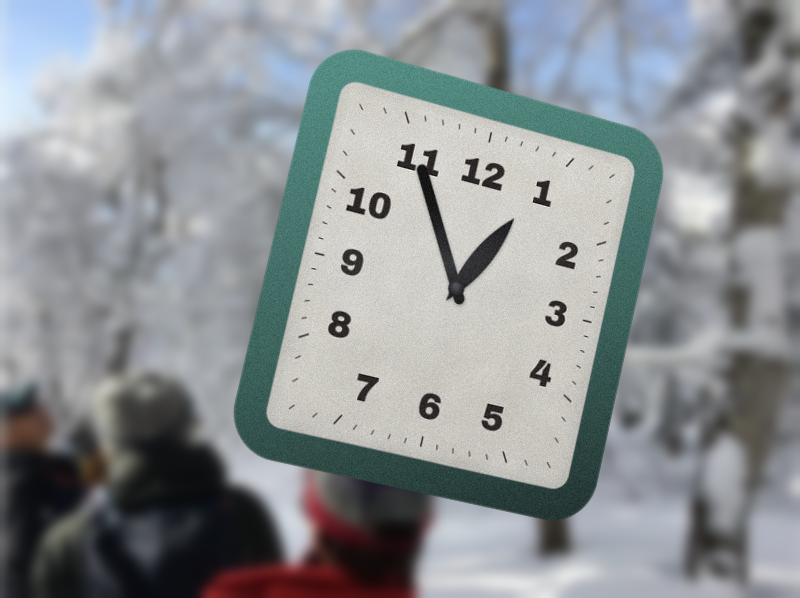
12h55
